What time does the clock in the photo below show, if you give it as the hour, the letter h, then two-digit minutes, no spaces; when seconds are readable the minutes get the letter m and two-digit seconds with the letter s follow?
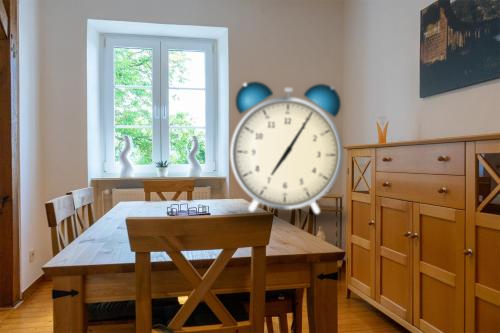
7h05
